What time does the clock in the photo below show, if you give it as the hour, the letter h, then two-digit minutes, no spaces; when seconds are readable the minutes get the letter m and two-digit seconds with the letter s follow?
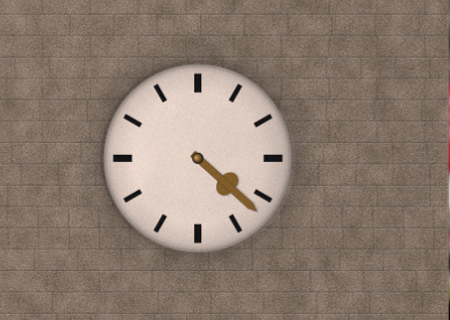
4h22
